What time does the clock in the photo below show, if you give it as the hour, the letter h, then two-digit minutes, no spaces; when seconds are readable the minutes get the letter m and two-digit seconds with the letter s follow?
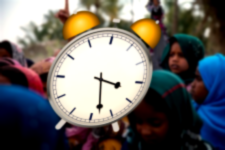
3h28
